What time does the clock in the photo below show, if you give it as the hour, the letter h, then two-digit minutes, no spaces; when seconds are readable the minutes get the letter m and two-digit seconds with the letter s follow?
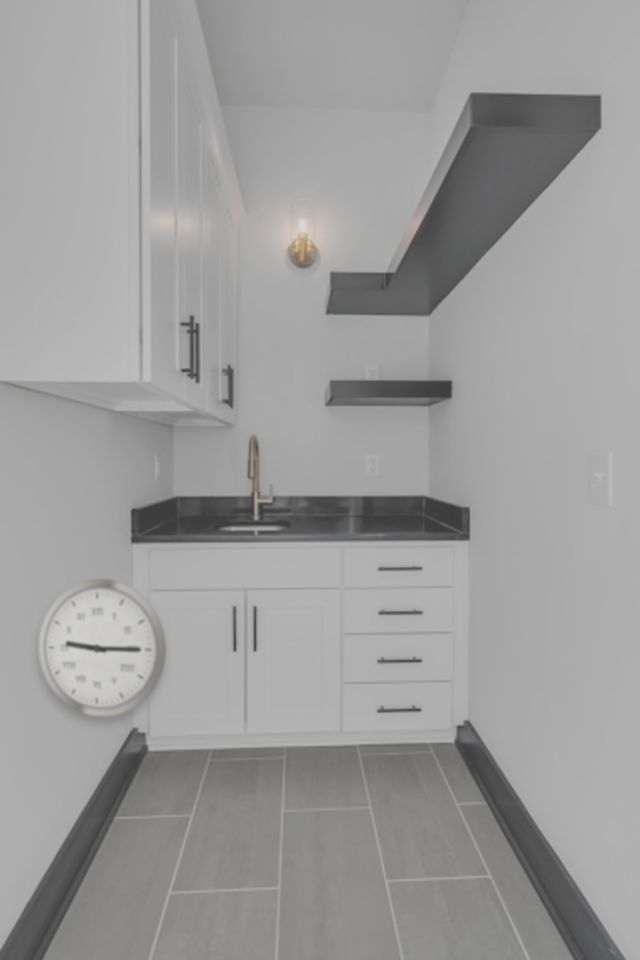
9h15
